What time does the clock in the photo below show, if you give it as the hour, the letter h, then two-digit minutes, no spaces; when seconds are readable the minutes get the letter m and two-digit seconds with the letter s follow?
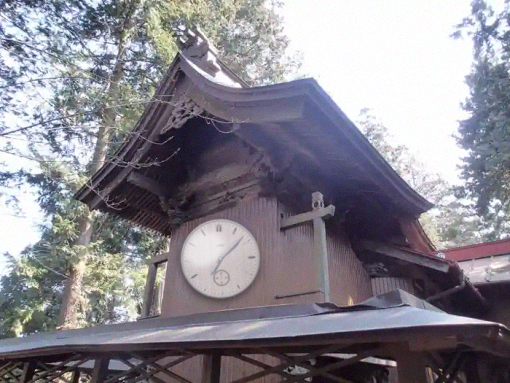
7h08
